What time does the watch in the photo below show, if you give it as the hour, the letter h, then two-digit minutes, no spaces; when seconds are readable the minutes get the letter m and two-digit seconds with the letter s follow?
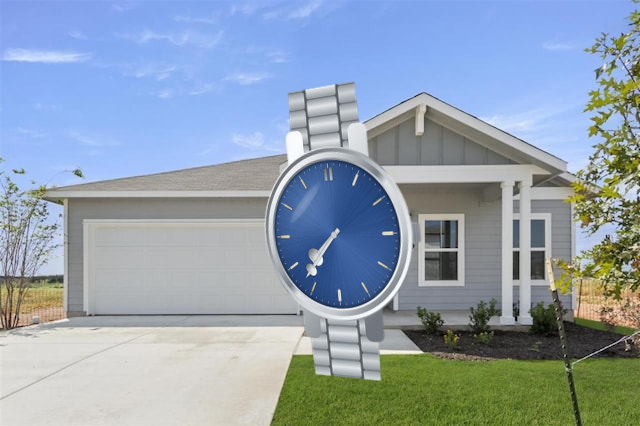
7h37
